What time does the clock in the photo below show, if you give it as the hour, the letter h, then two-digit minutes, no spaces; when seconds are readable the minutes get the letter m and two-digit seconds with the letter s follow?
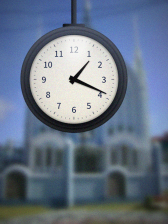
1h19
